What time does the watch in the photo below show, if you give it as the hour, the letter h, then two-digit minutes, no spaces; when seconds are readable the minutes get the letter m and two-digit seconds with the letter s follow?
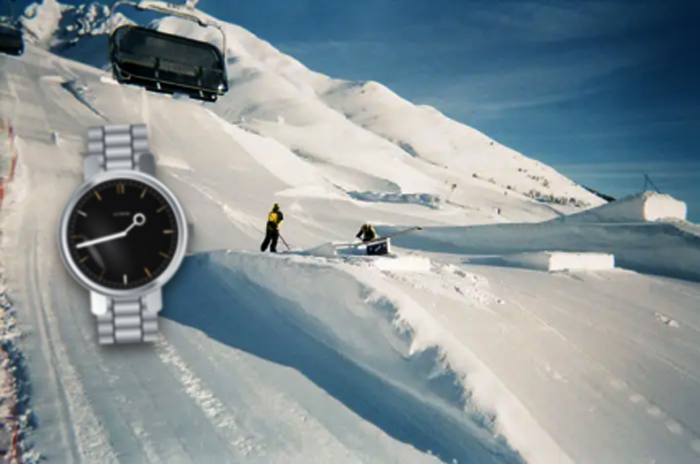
1h43
